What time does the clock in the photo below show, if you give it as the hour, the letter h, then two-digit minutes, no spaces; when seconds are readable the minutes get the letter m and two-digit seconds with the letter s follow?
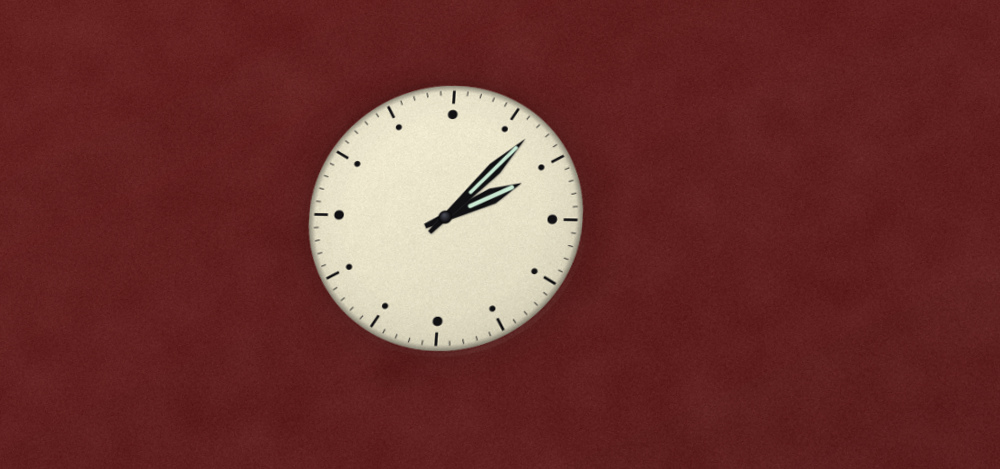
2h07
